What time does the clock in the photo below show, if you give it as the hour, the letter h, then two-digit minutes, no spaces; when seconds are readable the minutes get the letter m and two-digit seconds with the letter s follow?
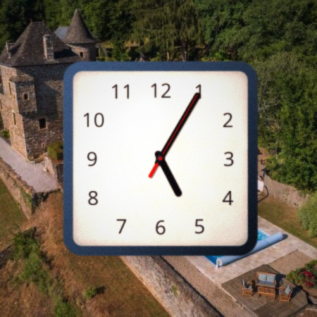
5h05m05s
